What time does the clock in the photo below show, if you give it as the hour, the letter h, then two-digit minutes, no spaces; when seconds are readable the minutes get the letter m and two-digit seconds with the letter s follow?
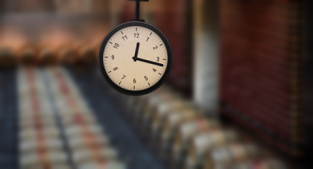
12h17
